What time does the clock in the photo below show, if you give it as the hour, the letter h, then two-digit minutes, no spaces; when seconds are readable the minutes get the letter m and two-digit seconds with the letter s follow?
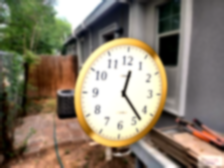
12h23
